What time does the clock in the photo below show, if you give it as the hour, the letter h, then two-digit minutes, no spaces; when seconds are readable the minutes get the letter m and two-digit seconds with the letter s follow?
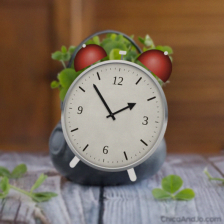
1h53
